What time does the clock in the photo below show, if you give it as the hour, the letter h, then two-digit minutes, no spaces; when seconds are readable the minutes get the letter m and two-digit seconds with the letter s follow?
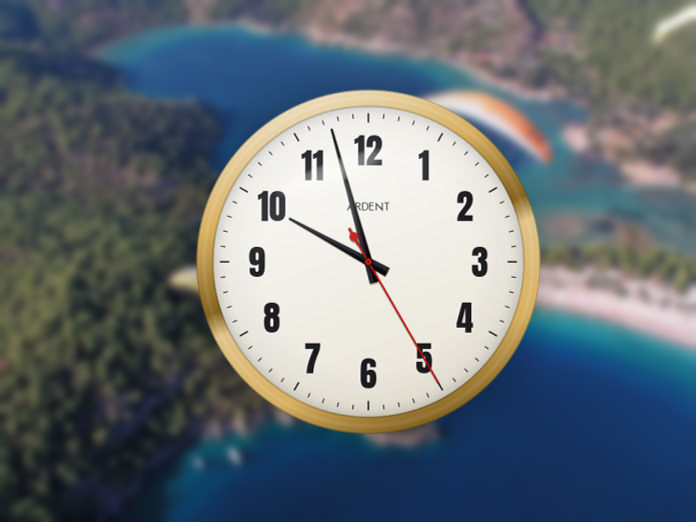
9h57m25s
